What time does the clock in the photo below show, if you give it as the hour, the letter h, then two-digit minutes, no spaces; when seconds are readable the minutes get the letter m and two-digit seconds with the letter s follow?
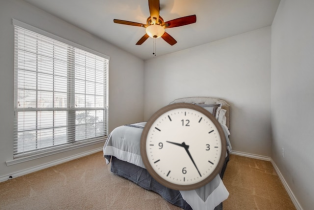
9h25
